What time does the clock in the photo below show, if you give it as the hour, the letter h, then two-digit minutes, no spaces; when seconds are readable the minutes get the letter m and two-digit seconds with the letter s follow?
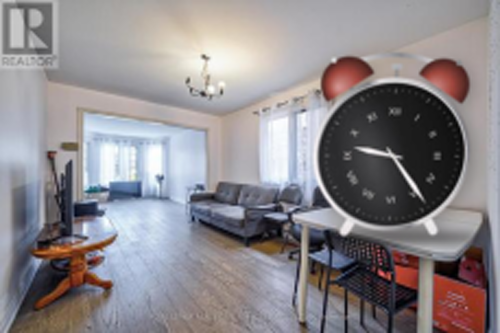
9h24
